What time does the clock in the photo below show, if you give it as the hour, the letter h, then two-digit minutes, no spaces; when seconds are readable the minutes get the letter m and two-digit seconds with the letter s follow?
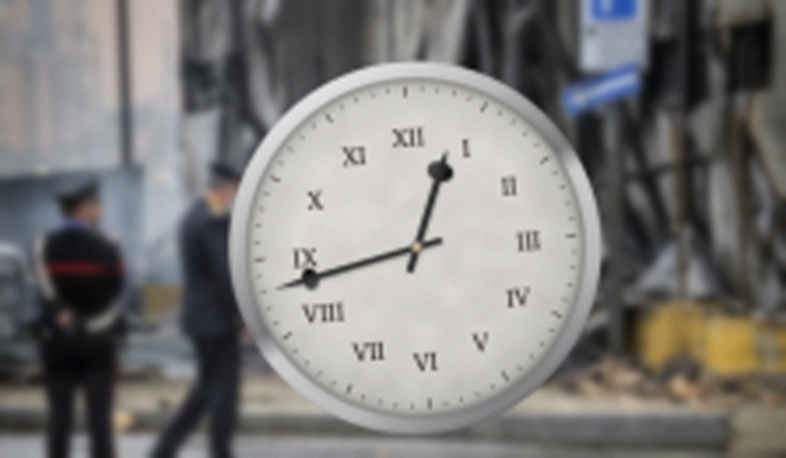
12h43
